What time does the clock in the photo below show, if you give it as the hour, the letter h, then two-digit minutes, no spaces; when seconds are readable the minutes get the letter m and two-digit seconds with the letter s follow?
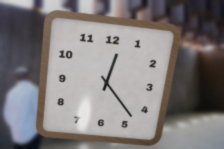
12h23
